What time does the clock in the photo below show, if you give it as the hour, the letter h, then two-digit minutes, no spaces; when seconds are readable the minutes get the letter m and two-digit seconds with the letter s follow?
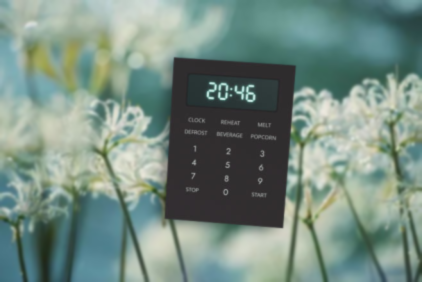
20h46
